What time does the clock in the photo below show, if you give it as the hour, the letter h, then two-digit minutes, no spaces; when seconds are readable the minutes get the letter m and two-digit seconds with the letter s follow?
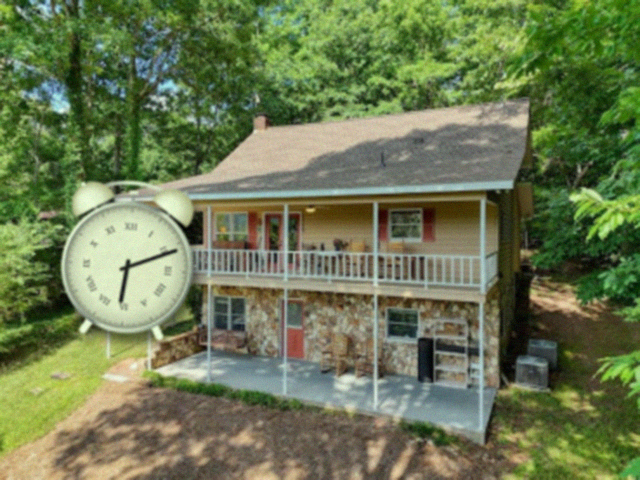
6h11
